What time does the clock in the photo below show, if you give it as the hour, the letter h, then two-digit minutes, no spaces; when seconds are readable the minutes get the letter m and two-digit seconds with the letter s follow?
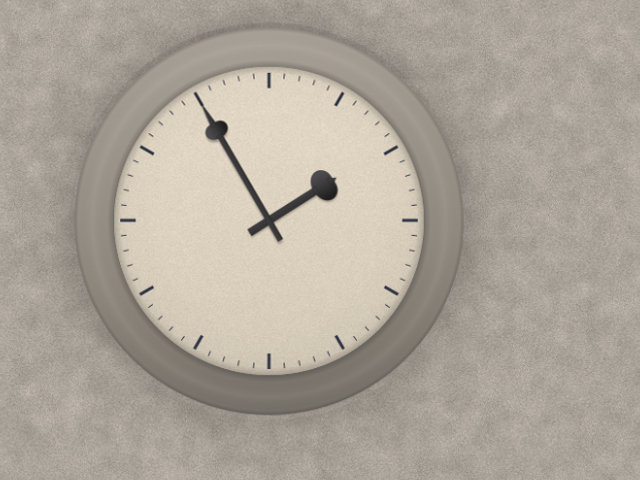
1h55
